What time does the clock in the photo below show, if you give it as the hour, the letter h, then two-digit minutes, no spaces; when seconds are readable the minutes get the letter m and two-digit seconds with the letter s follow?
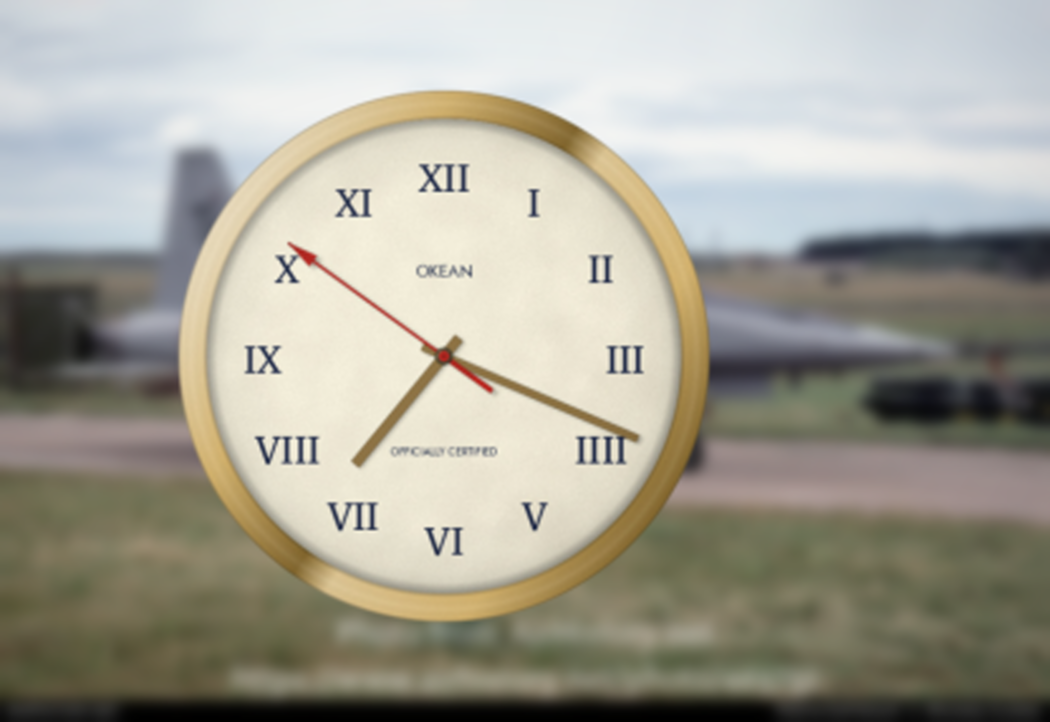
7h18m51s
